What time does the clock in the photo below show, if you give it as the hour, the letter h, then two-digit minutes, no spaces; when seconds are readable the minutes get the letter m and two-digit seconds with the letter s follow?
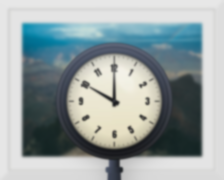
10h00
